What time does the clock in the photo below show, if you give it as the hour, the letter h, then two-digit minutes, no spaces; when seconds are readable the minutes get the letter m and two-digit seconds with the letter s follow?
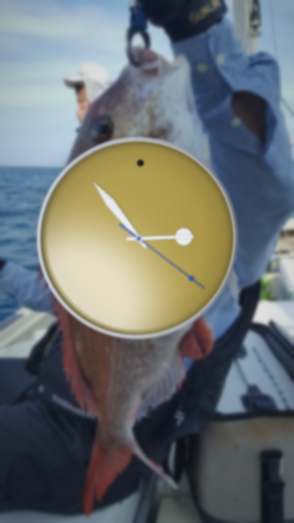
2h53m21s
